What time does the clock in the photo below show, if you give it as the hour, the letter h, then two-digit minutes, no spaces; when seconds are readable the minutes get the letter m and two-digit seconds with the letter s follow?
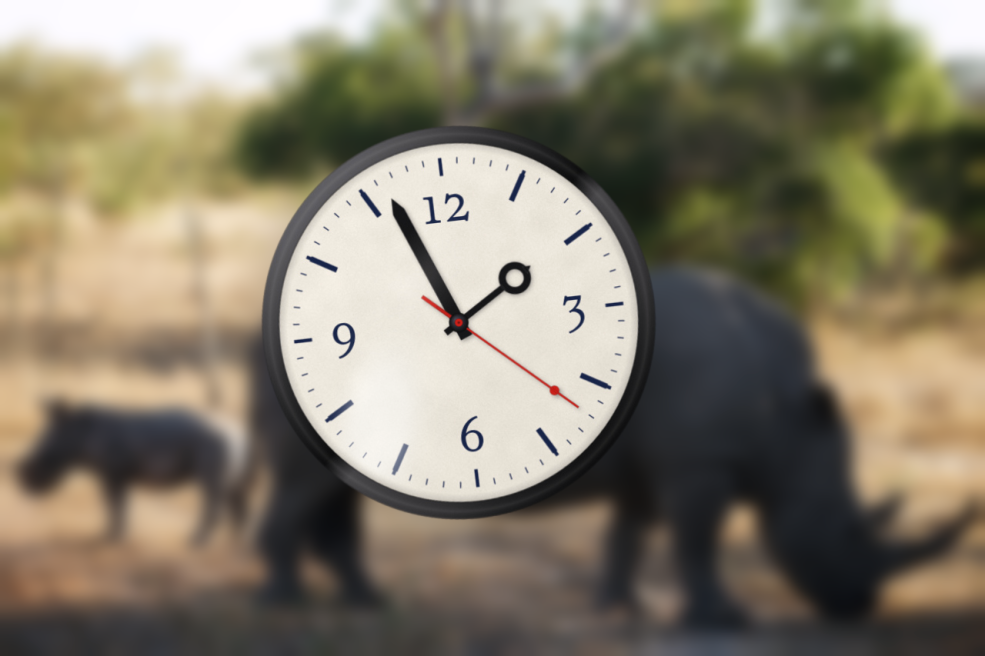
1h56m22s
